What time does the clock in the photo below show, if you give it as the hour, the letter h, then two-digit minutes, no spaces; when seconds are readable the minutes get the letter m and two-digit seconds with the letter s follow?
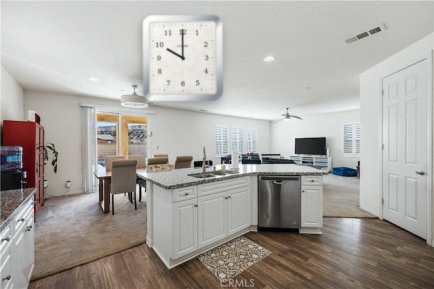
10h00
